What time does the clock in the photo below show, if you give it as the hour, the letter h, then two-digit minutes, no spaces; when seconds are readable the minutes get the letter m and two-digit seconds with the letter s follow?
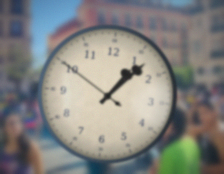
1h06m50s
